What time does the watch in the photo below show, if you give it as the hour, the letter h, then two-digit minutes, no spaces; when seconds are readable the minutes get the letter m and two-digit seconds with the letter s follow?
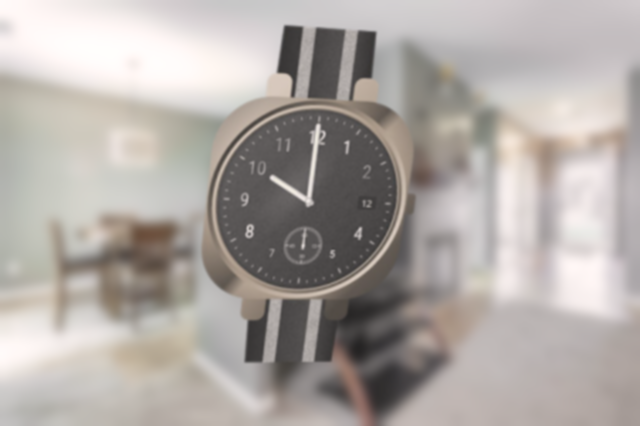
10h00
